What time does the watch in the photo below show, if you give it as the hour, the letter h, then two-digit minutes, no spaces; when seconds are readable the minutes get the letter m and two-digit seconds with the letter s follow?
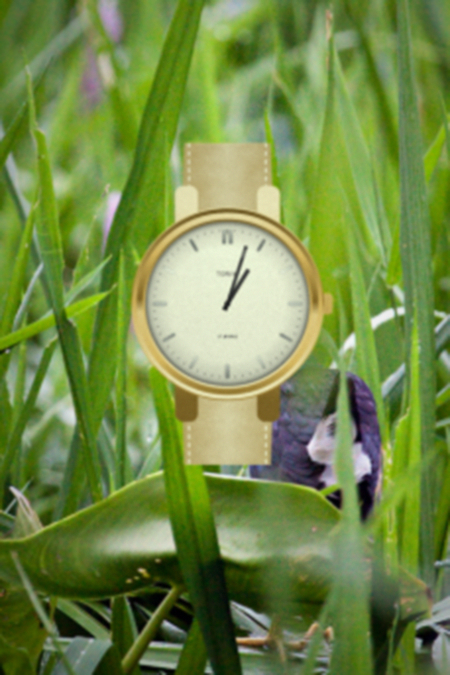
1h03
